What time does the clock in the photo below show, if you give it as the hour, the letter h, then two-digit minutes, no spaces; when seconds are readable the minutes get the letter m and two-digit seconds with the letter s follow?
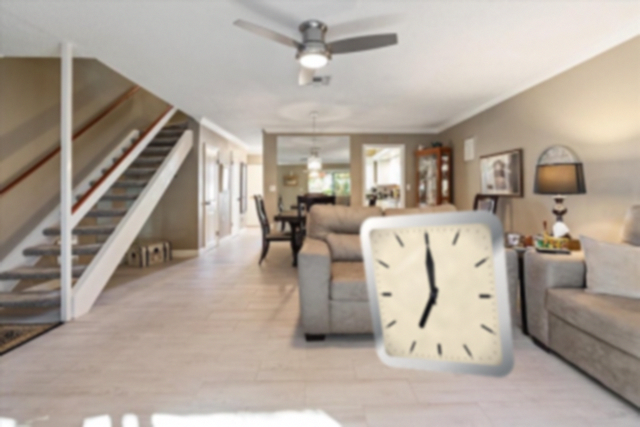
7h00
